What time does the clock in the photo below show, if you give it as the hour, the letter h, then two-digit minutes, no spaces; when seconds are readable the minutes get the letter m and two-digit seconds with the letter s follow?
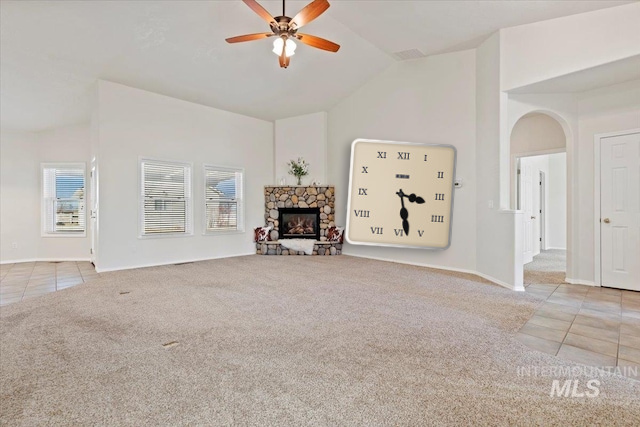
3h28
